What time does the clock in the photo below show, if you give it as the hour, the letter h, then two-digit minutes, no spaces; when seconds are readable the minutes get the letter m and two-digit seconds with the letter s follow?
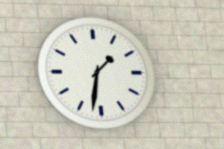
1h32
